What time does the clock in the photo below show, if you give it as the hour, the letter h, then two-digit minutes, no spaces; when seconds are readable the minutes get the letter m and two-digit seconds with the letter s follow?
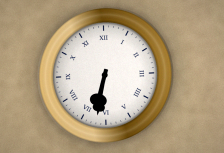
6h32
